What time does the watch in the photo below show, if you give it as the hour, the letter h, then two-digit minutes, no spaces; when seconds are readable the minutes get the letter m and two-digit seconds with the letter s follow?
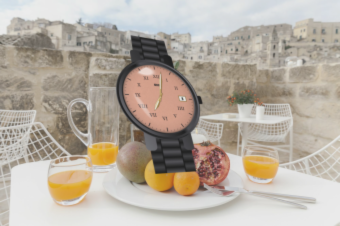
7h02
